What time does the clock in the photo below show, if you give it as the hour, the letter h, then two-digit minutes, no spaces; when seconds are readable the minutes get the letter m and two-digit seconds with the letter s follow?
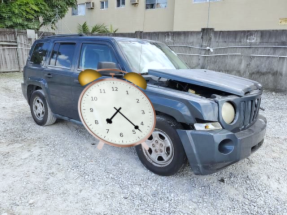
7h23
